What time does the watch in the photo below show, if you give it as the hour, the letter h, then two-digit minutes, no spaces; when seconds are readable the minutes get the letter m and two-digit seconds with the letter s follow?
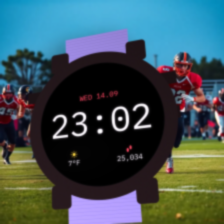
23h02
